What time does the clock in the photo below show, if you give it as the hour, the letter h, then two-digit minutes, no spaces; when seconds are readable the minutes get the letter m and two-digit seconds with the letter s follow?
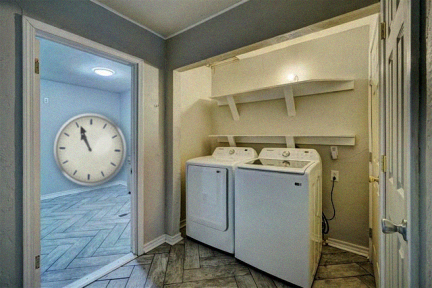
10h56
